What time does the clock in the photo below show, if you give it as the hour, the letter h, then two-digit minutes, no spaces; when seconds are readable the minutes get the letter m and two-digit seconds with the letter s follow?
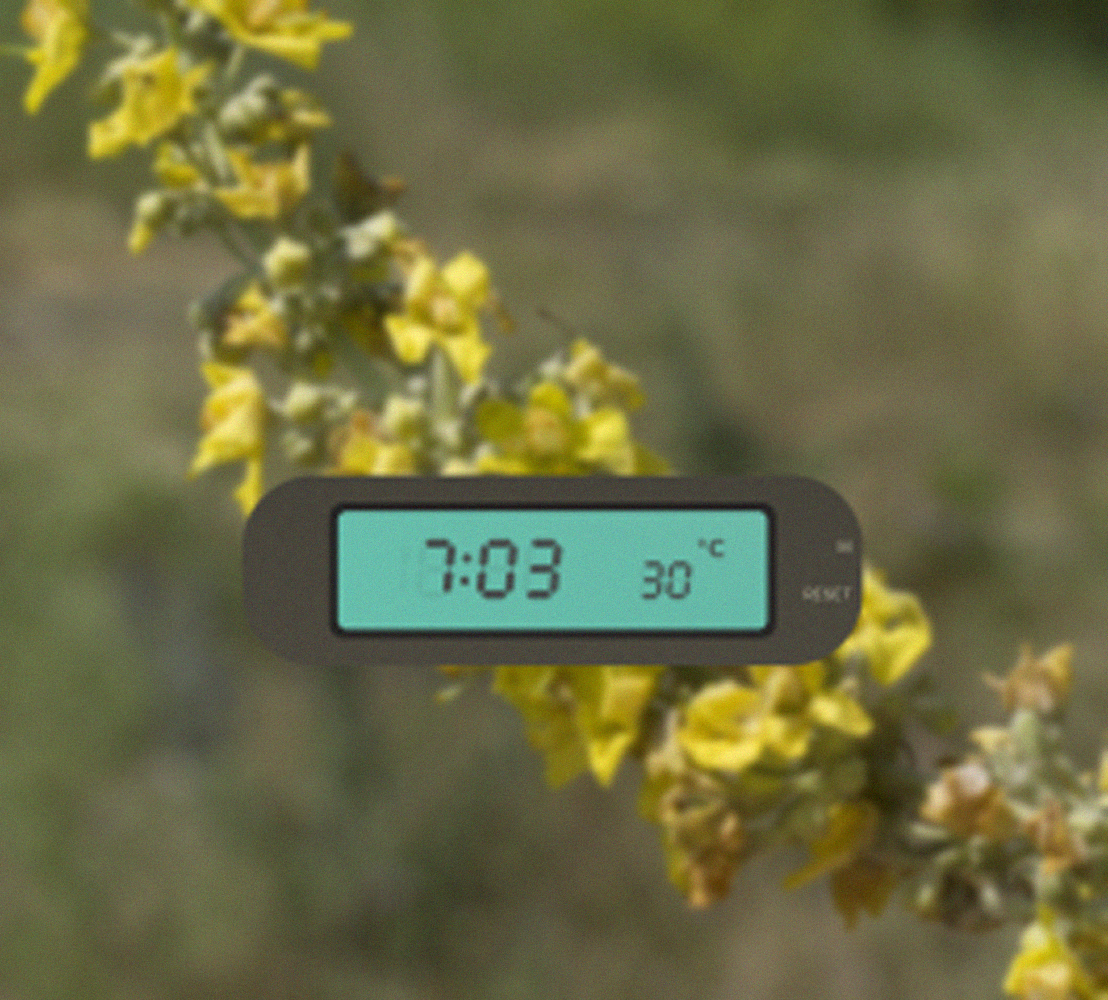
7h03
